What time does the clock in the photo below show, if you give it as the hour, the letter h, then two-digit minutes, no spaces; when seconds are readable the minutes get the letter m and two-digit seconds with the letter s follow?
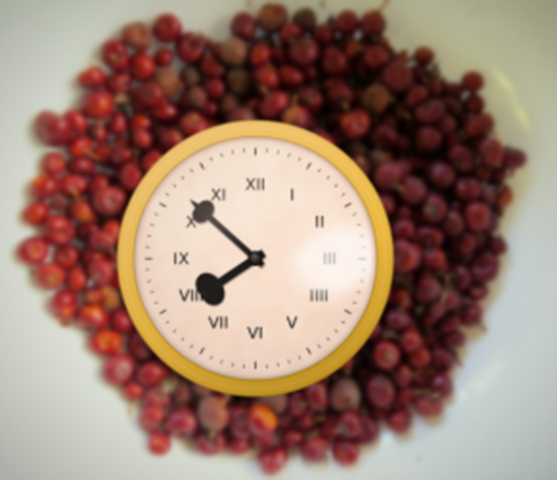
7h52
